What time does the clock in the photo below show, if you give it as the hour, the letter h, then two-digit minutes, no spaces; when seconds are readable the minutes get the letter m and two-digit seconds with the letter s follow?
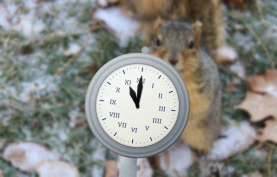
11h00
